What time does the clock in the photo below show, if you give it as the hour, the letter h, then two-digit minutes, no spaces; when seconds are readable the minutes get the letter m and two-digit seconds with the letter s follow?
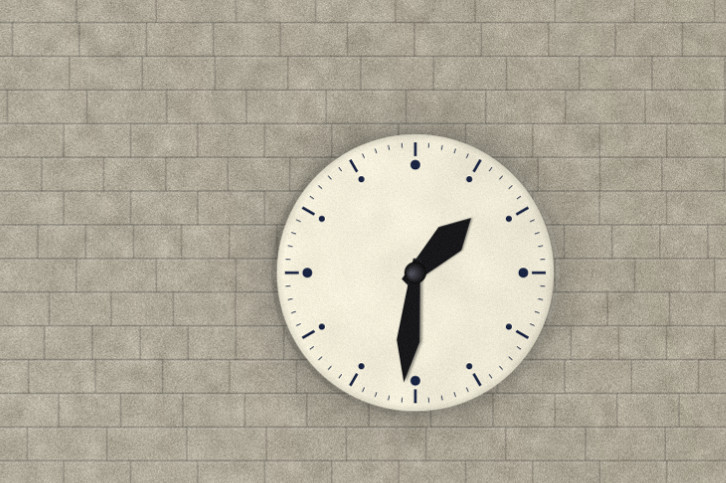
1h31
